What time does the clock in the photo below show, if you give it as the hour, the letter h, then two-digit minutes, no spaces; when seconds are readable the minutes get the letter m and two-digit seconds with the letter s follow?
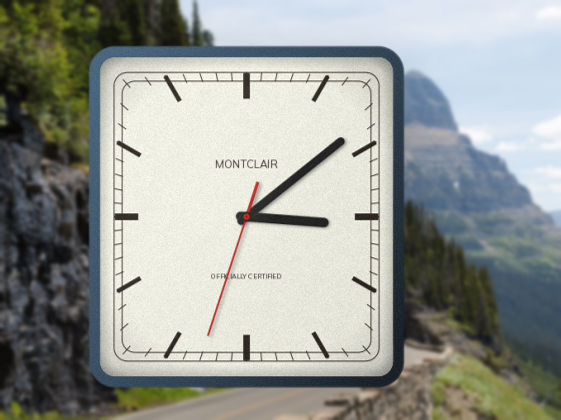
3h08m33s
